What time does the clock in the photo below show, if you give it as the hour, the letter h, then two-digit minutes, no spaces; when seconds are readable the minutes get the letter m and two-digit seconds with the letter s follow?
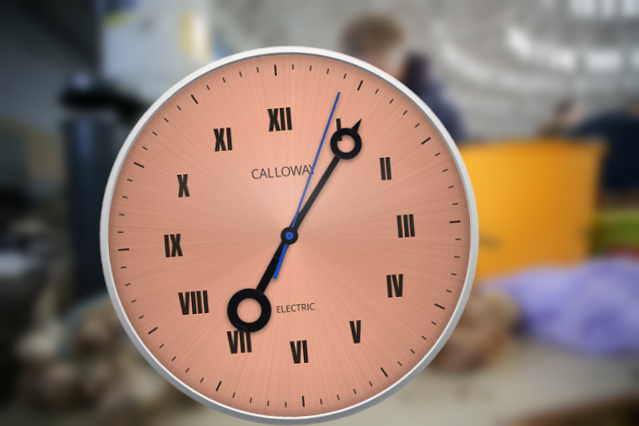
7h06m04s
